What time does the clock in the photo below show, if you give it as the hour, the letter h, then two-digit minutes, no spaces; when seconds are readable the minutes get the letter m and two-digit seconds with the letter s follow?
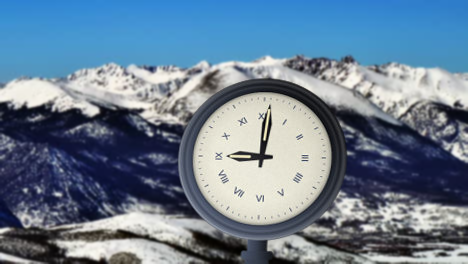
9h01
